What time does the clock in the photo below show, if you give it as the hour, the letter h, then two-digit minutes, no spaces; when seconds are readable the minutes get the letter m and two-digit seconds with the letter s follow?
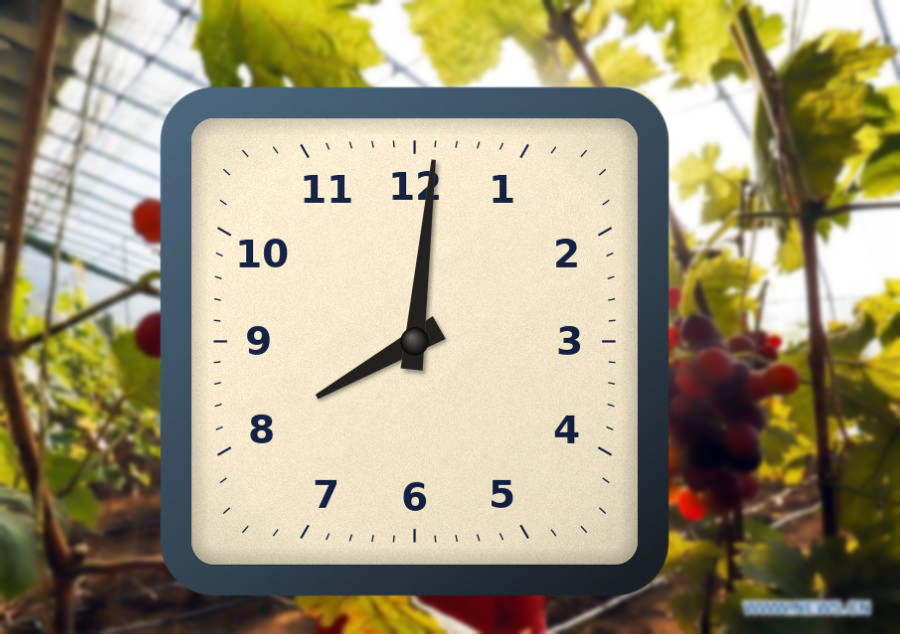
8h01
